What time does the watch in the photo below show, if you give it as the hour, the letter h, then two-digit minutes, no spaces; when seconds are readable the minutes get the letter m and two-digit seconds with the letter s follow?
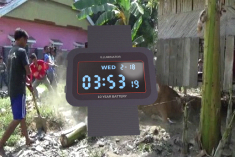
3h53m19s
